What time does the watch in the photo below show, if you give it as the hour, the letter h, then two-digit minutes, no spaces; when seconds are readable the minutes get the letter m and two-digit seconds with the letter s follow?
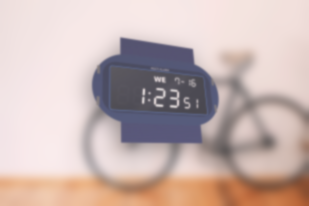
1h23m51s
